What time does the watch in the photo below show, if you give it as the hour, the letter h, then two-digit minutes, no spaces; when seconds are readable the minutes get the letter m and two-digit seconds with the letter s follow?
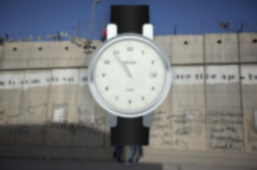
10h54
